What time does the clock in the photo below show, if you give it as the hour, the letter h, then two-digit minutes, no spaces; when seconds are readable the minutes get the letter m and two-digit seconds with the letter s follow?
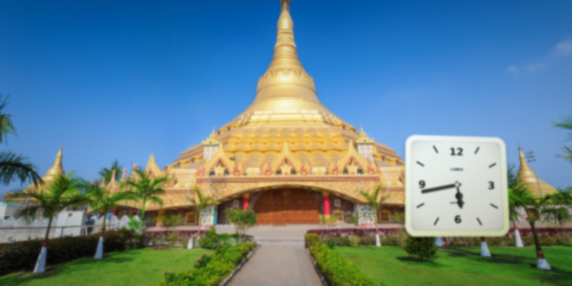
5h43
